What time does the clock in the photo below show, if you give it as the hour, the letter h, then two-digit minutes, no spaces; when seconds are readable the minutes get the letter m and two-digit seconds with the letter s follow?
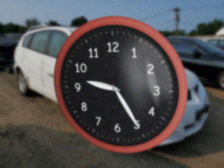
9h25
